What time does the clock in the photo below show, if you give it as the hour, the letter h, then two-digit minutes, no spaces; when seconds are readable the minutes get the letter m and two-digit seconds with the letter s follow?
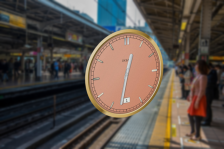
12h32
